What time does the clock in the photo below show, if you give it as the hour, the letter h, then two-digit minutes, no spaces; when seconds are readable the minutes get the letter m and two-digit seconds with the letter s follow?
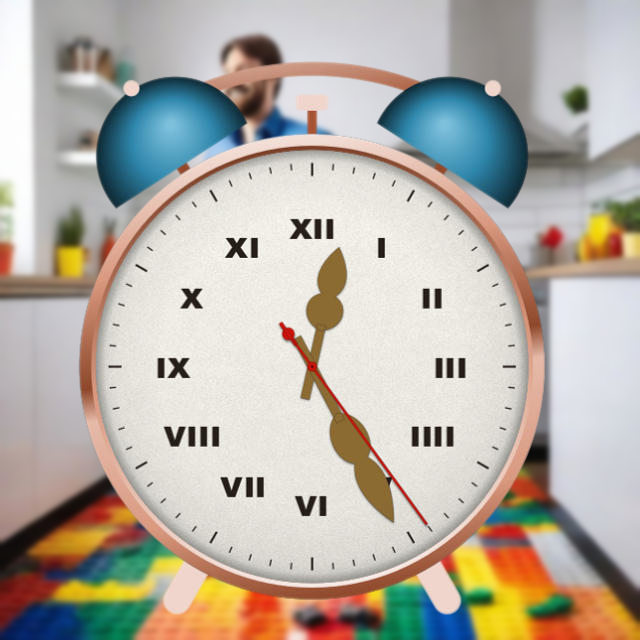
12h25m24s
